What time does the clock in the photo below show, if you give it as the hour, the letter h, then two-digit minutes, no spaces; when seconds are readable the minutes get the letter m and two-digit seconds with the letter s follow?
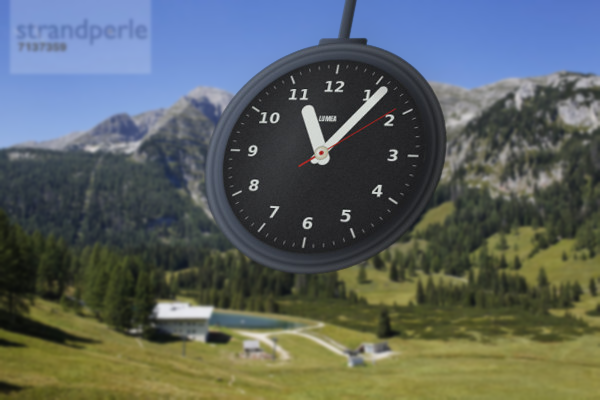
11h06m09s
